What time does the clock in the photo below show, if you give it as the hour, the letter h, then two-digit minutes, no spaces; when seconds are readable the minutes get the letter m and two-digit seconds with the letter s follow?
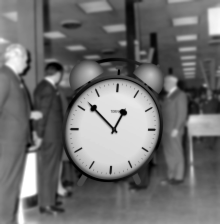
12h52
